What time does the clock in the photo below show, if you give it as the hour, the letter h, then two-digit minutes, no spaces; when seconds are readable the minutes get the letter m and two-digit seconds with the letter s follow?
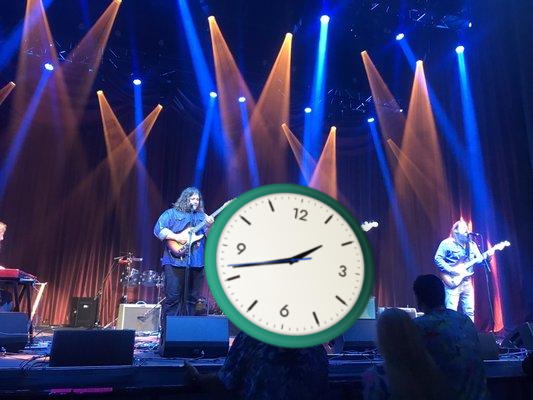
1h41m42s
